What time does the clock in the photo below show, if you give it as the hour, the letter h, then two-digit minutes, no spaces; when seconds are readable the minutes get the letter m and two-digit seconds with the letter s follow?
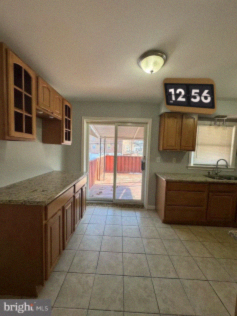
12h56
